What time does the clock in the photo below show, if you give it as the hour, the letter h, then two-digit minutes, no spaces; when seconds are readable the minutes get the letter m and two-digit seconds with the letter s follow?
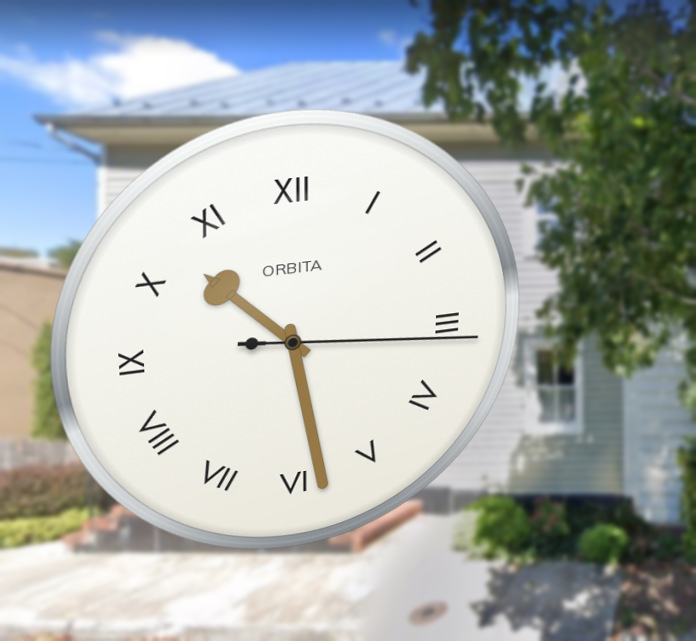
10h28m16s
